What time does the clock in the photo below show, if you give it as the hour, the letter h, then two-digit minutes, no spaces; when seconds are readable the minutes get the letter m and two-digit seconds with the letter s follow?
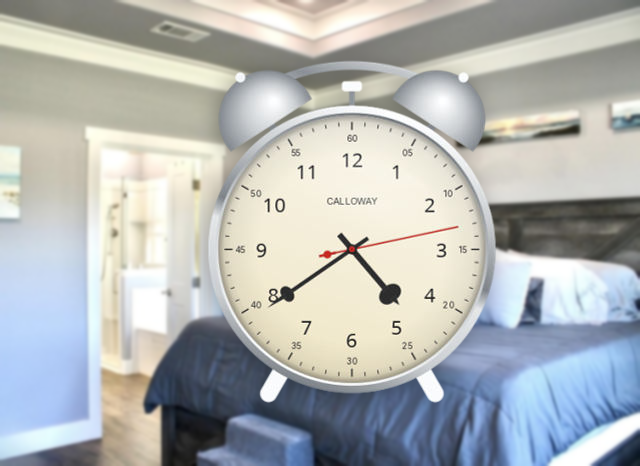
4h39m13s
